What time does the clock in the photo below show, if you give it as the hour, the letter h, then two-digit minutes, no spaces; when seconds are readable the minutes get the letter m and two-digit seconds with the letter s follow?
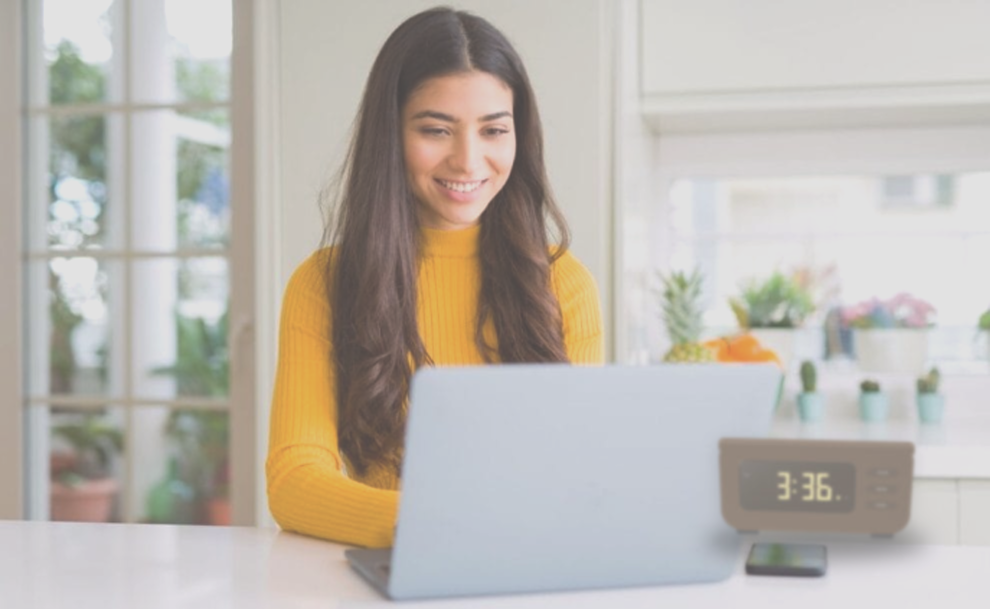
3h36
